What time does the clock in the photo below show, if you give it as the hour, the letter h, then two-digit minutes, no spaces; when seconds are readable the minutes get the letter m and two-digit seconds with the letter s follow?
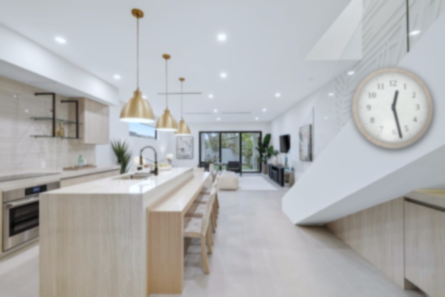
12h28
